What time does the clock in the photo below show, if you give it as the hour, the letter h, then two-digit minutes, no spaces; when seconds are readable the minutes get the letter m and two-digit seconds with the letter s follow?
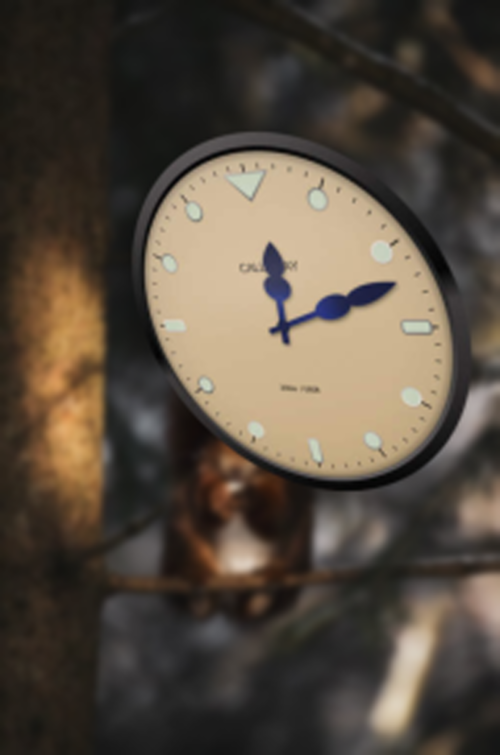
12h12
